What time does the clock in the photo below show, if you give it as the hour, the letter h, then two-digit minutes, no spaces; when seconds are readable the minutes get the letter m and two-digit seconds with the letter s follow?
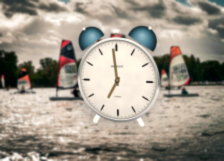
6h59
